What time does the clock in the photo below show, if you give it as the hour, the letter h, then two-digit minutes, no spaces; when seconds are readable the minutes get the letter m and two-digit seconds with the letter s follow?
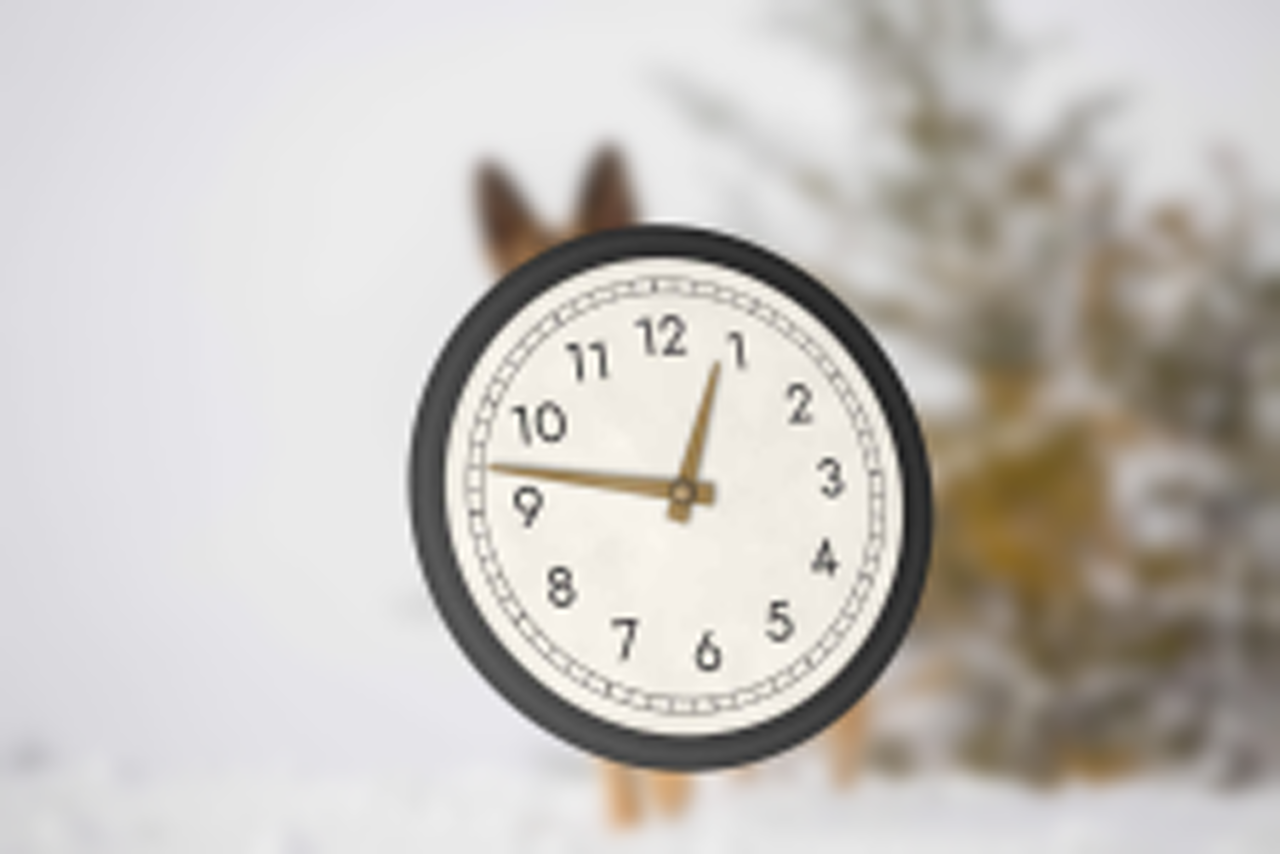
12h47
